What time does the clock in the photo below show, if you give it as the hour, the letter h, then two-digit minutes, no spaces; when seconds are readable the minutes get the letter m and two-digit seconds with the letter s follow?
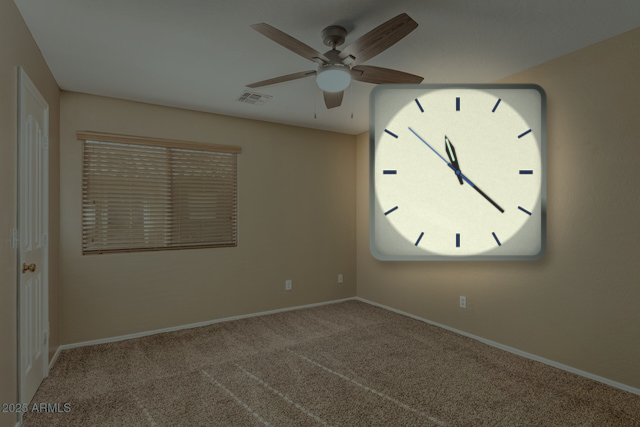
11h21m52s
